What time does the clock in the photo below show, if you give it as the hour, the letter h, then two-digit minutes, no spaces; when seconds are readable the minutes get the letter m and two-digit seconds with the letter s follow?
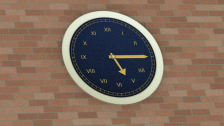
5h15
